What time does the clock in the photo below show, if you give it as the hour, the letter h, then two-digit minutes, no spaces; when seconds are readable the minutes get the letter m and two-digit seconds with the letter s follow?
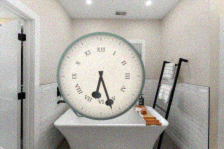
6h27
